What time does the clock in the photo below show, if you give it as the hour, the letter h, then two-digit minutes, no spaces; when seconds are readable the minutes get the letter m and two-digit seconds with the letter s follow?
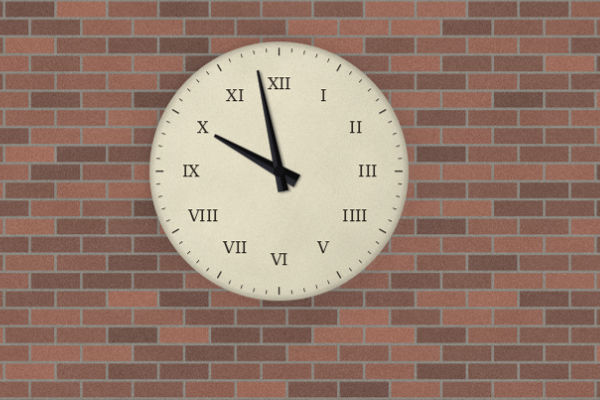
9h58
